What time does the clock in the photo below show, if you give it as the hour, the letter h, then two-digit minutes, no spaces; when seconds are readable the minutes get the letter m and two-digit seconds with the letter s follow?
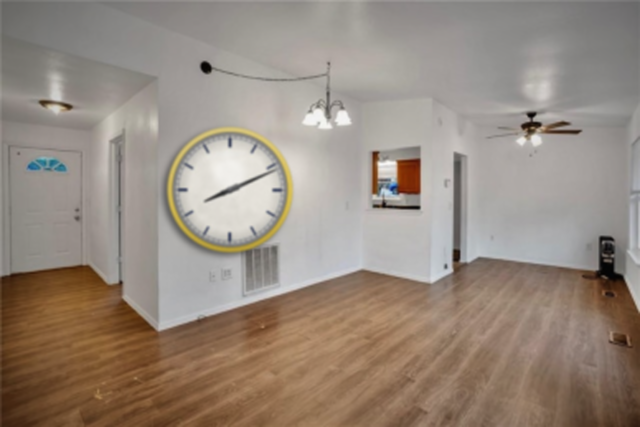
8h11
